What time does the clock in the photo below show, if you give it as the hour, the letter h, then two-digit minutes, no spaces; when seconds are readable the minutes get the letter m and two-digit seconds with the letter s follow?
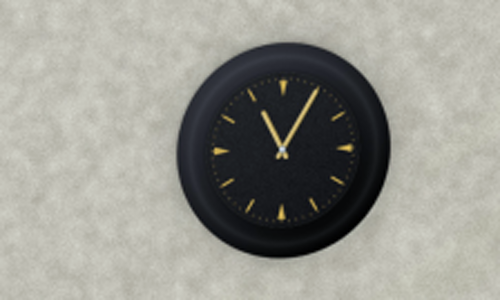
11h05
